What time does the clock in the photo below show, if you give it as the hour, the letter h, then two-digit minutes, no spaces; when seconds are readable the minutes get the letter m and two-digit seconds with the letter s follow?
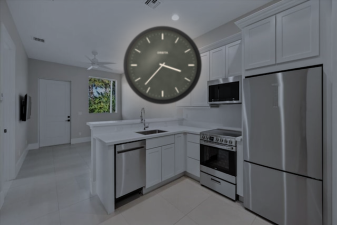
3h37
